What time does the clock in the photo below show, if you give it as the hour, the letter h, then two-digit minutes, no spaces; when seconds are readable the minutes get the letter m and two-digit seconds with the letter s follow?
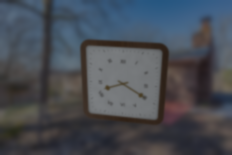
8h20
